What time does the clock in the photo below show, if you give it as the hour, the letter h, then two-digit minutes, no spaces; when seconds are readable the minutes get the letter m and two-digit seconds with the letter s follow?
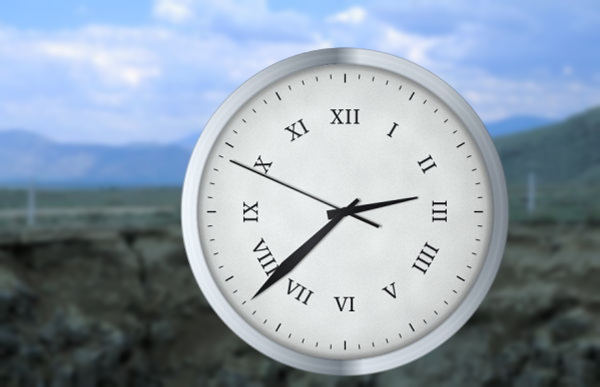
2h37m49s
